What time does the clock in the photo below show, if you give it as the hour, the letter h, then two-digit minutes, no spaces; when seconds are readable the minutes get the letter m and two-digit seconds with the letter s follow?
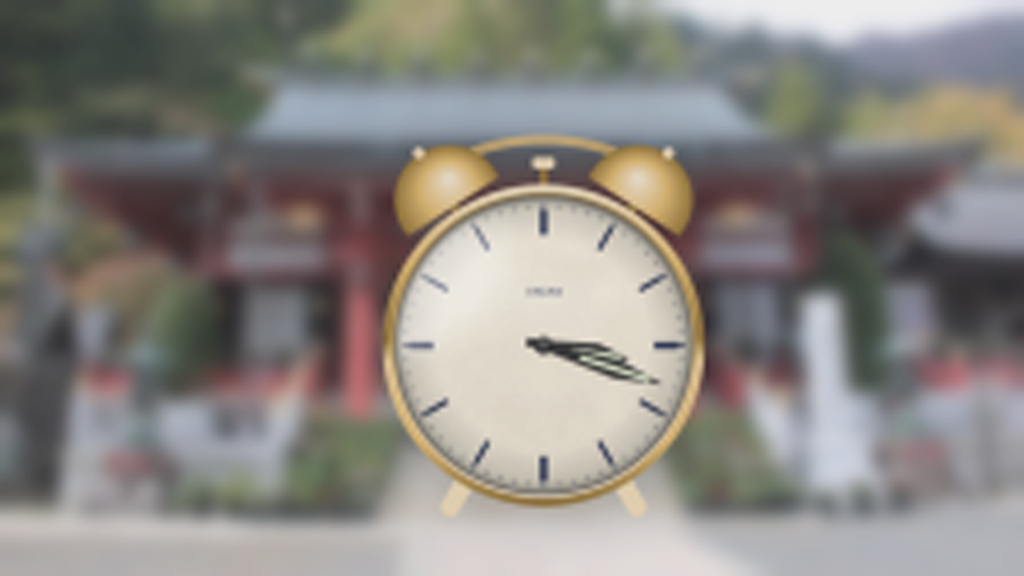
3h18
